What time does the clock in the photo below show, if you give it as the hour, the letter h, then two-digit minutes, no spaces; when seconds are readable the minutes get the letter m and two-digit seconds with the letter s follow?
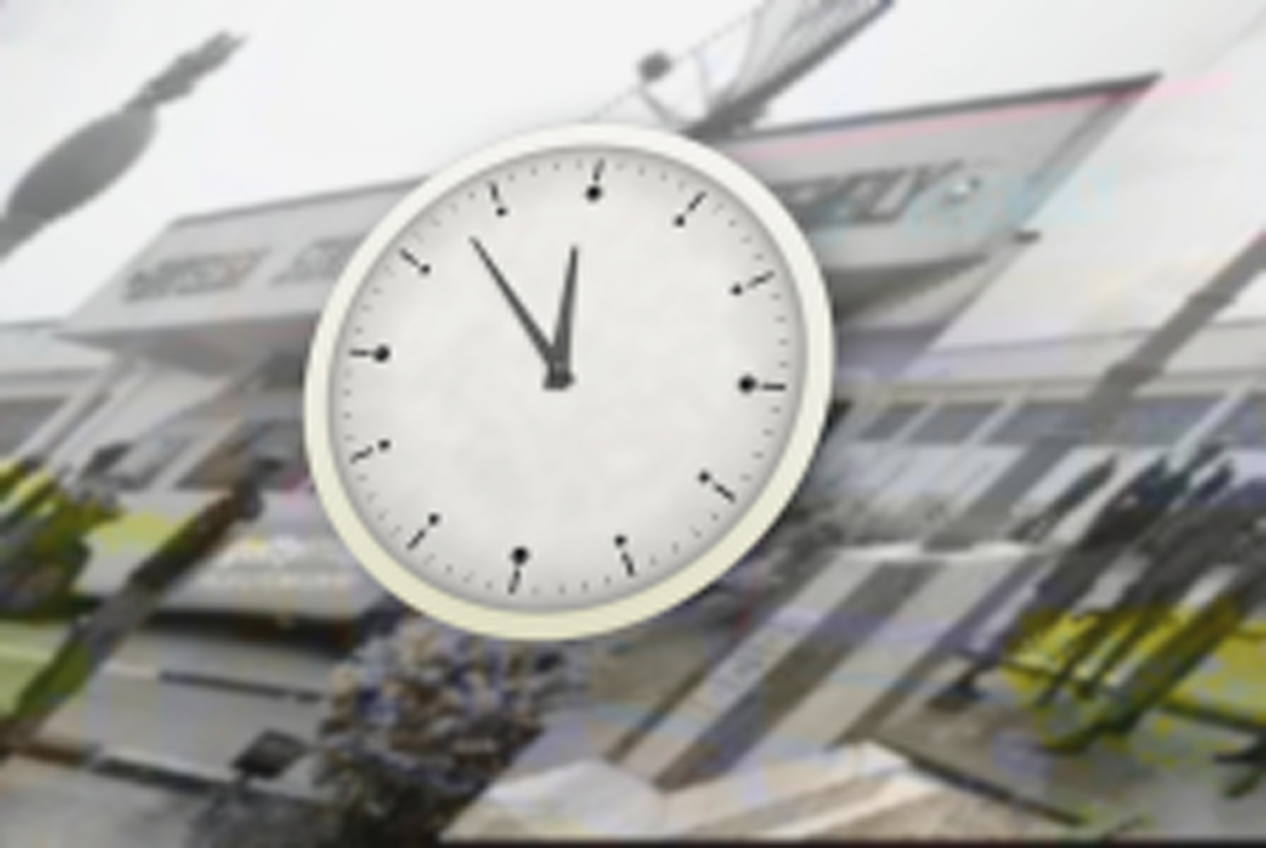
11h53
